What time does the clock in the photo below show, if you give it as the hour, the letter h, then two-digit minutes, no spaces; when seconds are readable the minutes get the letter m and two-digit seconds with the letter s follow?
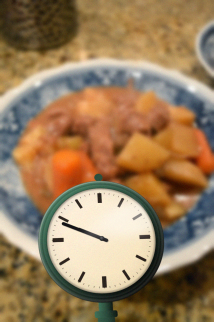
9h49
